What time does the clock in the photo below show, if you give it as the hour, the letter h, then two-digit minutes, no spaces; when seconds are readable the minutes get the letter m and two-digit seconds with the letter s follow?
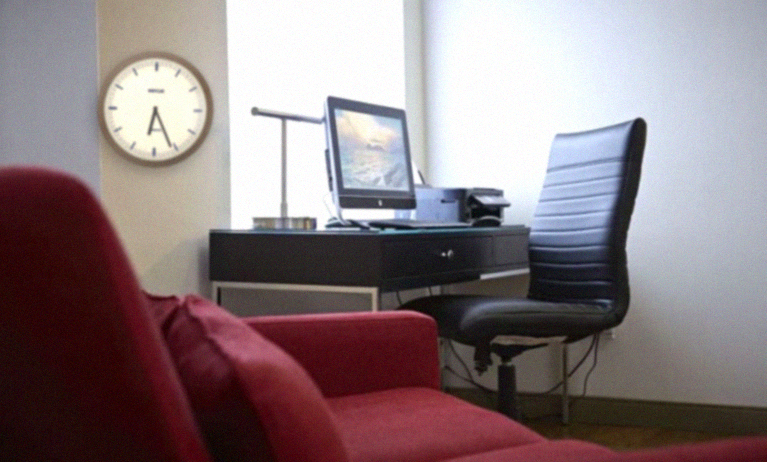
6h26
